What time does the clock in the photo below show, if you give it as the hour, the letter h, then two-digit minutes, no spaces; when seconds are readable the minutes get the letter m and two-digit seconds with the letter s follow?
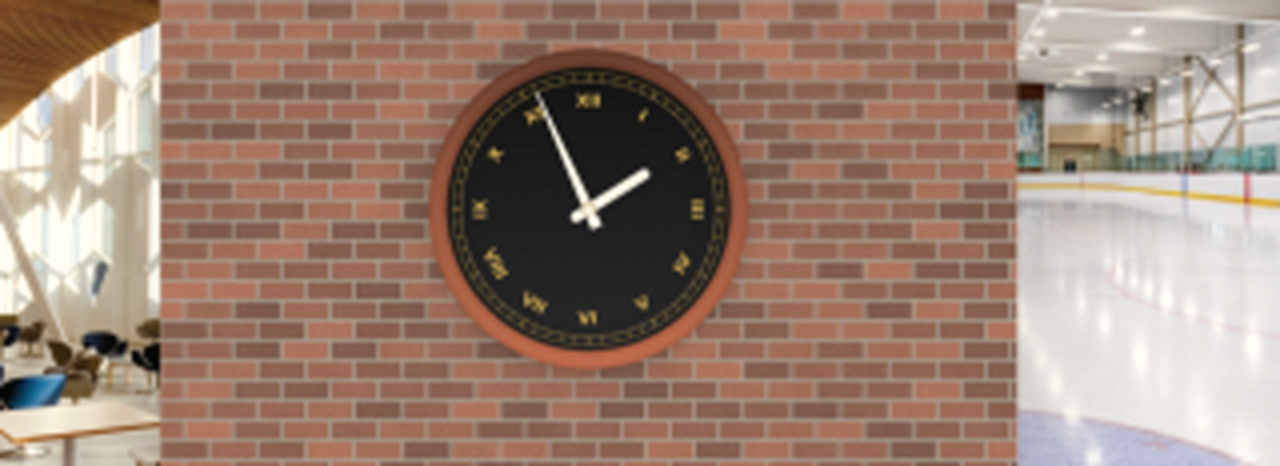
1h56
